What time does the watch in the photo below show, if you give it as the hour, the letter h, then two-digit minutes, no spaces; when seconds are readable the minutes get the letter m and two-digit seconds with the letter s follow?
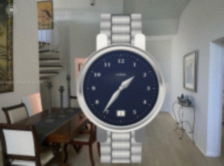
1h36
